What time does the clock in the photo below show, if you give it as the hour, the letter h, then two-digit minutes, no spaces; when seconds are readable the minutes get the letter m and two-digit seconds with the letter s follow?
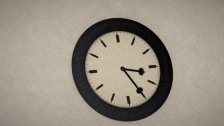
3h25
